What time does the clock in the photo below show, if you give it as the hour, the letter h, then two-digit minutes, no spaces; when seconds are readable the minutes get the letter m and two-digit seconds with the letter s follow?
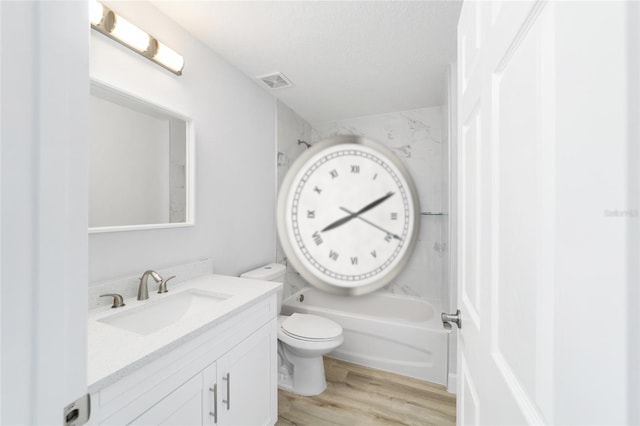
8h10m19s
